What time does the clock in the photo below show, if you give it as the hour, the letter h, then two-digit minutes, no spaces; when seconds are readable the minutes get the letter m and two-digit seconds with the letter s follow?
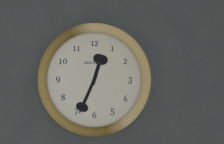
12h34
